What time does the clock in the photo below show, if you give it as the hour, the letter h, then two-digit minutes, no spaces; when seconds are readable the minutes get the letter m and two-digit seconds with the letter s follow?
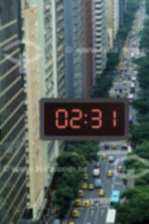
2h31
